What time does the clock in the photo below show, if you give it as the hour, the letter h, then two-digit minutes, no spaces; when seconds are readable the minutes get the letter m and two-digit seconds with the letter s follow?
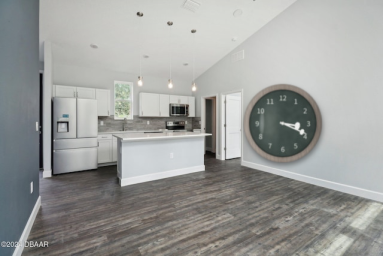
3h19
